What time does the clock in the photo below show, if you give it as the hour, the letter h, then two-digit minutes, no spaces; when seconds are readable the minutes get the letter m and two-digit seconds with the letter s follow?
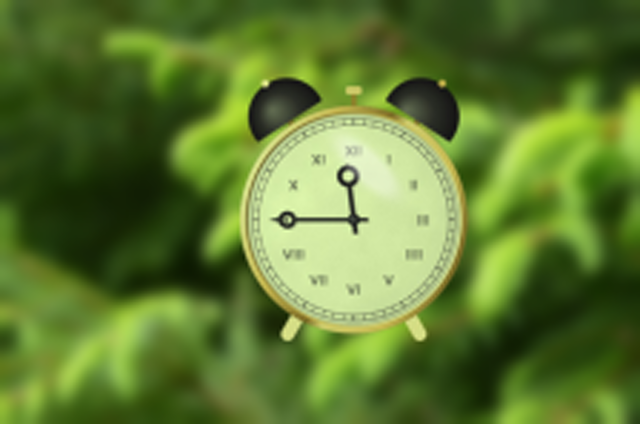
11h45
